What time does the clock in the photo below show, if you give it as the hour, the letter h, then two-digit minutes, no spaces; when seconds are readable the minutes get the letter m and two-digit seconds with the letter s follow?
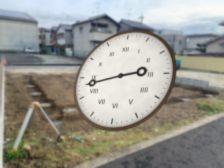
2h43
